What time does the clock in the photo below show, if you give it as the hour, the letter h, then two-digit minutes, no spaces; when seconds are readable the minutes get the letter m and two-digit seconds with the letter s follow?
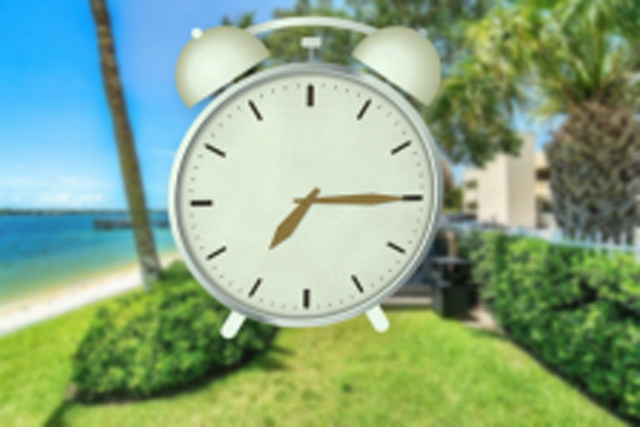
7h15
